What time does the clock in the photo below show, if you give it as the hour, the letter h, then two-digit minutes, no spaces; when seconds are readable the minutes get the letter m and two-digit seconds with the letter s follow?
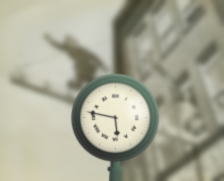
5h47
